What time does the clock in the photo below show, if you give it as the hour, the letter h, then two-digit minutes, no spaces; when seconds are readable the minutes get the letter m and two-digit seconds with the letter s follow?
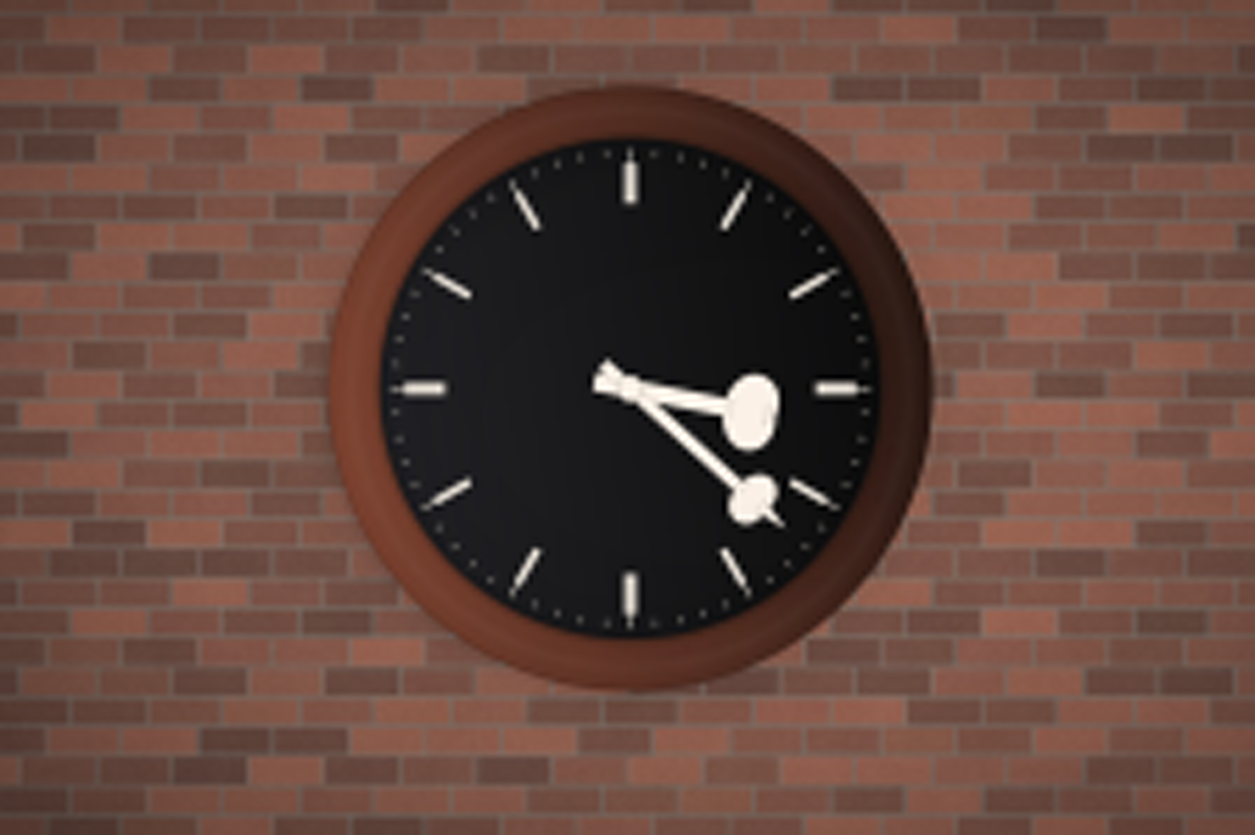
3h22
